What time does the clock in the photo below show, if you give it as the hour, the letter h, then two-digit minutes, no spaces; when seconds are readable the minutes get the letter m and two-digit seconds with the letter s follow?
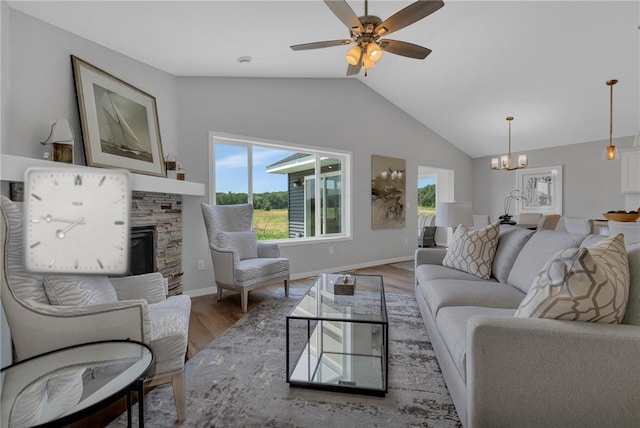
7h46
